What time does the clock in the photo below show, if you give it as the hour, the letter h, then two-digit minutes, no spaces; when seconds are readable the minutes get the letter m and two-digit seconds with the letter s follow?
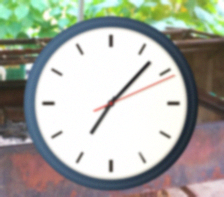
7h07m11s
